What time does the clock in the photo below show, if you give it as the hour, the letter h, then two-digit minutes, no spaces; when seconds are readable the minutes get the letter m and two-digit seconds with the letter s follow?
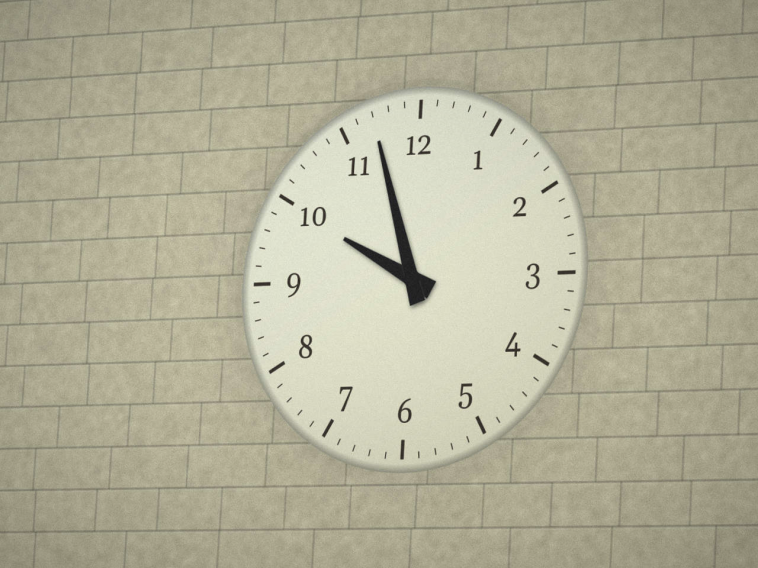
9h57
